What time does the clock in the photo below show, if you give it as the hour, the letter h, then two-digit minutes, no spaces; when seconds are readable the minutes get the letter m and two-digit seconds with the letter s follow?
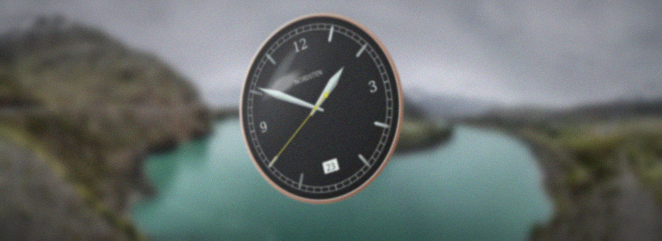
1h50m40s
